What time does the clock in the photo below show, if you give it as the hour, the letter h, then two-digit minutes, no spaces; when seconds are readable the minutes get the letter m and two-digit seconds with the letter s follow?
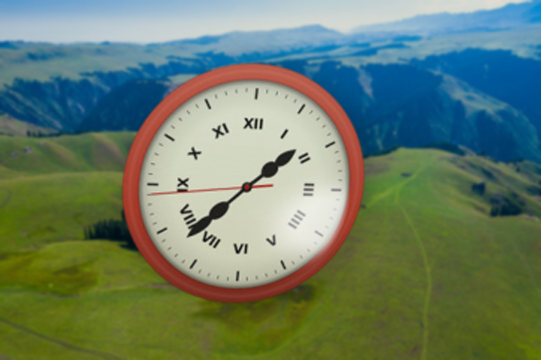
1h37m44s
